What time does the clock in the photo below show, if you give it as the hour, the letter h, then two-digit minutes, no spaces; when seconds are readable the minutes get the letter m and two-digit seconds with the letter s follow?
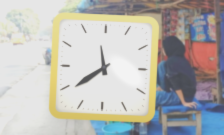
11h39
